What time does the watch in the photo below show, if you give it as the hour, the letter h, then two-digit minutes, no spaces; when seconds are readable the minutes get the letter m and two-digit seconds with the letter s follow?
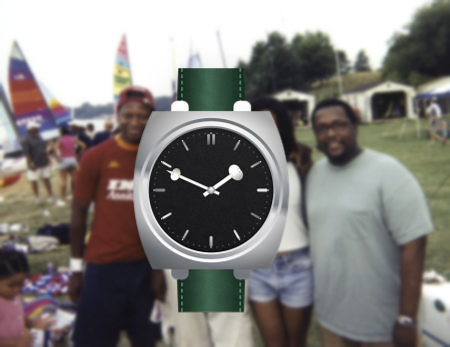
1h49
